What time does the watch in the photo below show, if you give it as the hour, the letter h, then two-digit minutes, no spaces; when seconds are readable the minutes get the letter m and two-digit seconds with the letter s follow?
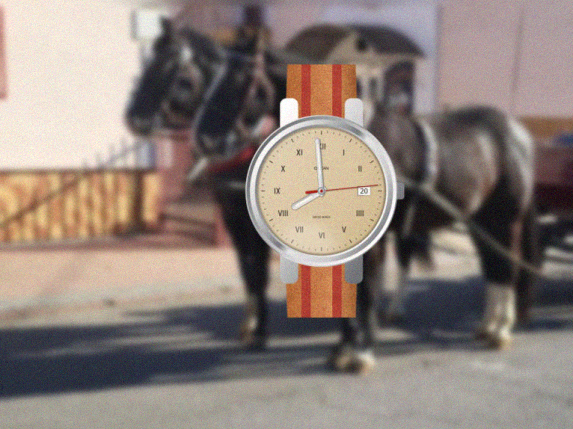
7h59m14s
